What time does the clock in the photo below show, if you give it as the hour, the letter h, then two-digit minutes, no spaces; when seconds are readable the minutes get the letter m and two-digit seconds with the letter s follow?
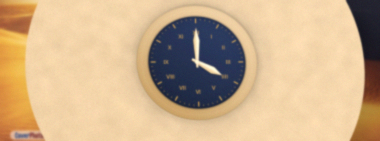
4h00
